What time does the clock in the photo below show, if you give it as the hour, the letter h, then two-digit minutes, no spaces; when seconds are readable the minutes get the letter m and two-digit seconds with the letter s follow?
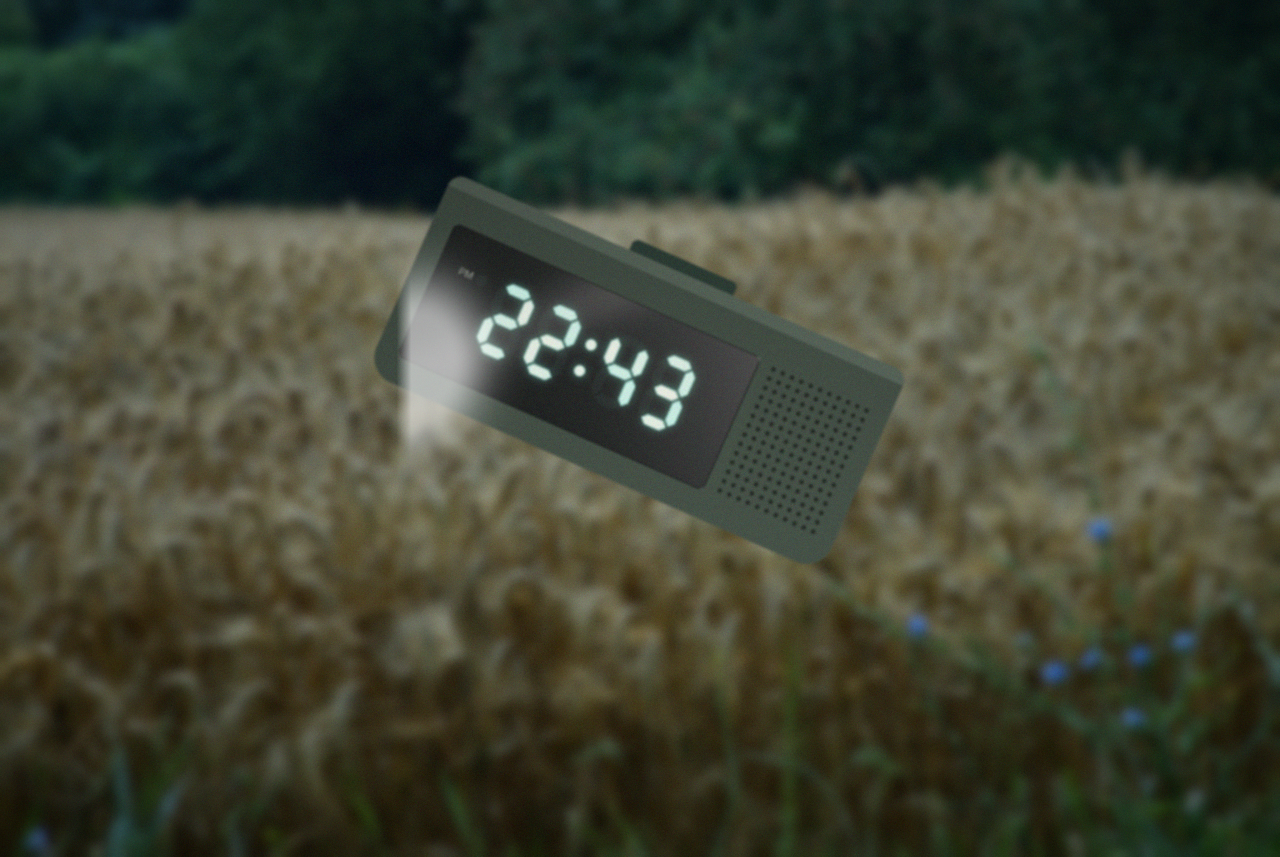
22h43
